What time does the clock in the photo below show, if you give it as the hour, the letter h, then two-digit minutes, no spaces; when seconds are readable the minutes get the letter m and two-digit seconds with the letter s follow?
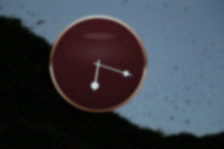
6h18
